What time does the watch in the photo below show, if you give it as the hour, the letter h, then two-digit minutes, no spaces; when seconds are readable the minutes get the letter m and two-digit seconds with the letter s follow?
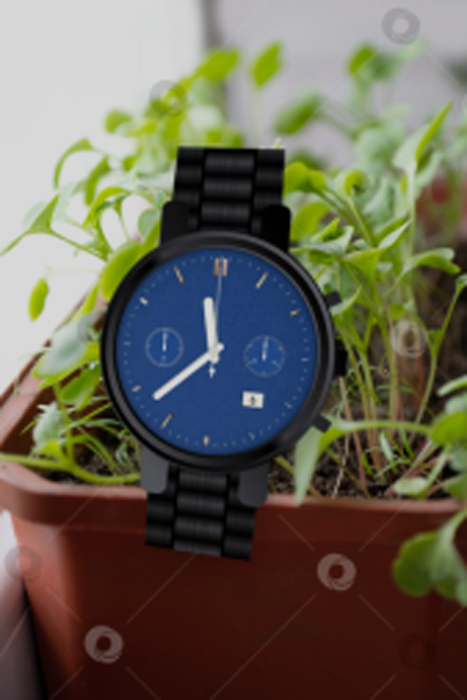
11h38
